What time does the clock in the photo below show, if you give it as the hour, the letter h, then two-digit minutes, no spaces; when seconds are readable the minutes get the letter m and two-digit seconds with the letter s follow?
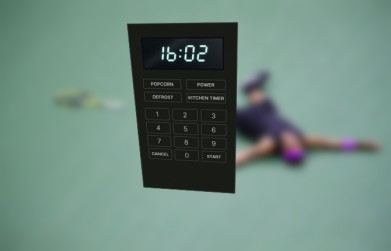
16h02
